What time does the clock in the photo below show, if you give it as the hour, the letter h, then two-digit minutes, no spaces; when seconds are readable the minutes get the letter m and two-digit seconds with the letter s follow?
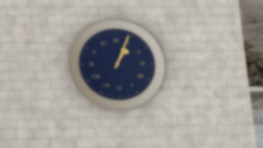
1h04
